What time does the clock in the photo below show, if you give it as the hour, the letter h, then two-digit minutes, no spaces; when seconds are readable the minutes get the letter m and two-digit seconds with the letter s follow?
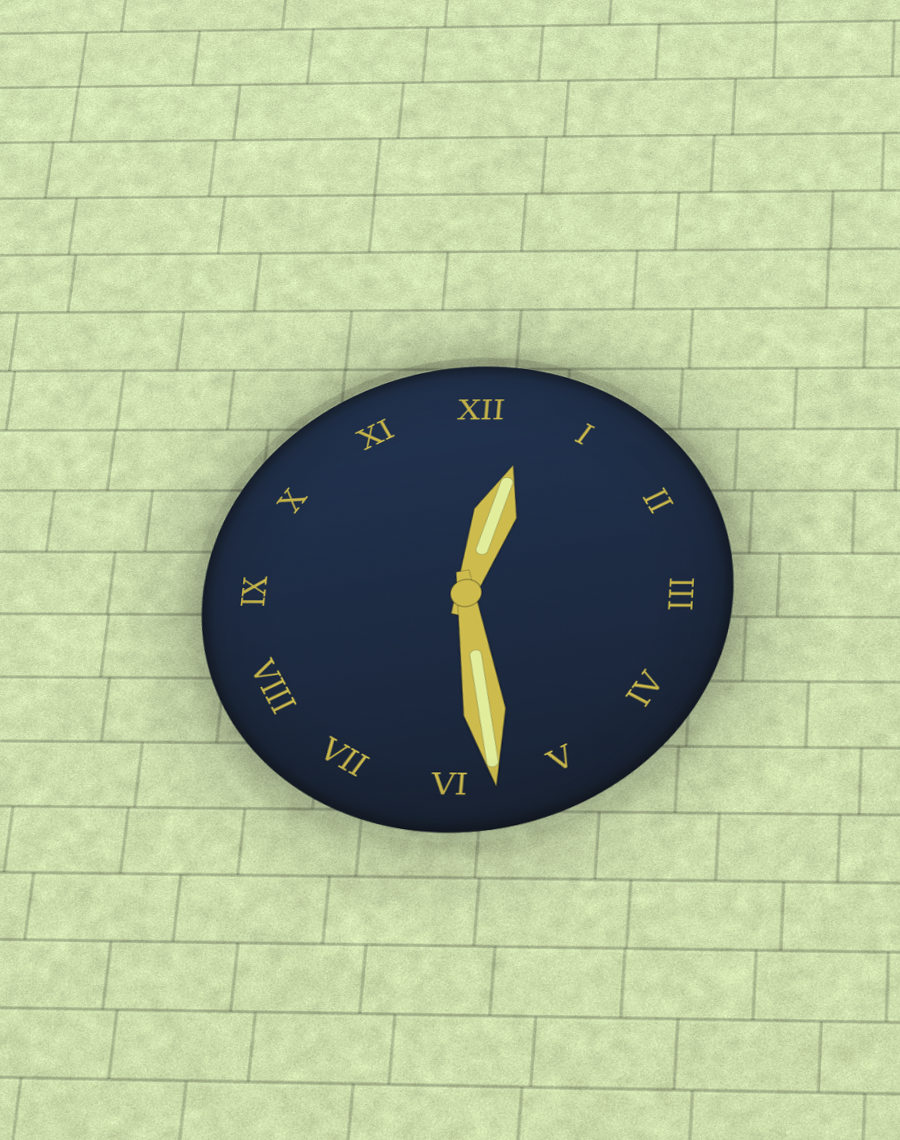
12h28
